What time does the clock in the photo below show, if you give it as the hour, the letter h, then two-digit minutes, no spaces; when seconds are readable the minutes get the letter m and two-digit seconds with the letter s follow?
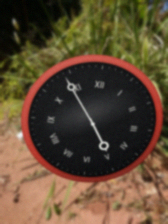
4h54
